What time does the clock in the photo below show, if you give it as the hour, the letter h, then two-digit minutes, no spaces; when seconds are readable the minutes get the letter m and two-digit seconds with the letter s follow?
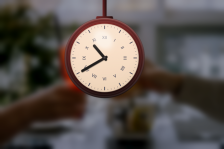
10h40
